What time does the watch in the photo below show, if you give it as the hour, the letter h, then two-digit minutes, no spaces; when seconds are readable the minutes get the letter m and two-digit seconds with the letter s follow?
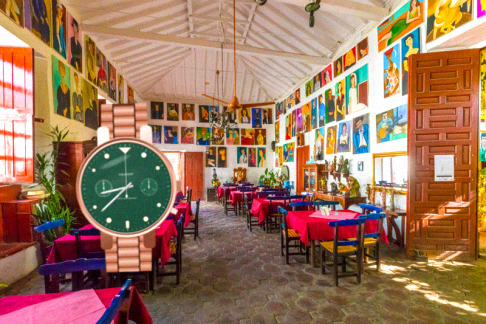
8h38
